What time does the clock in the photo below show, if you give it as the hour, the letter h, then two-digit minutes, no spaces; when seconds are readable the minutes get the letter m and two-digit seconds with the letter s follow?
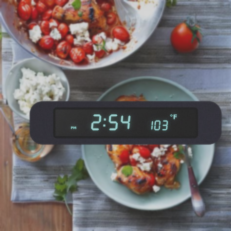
2h54
